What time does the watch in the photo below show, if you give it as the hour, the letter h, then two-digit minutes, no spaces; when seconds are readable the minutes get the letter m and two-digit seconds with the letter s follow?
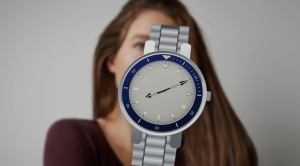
8h10
